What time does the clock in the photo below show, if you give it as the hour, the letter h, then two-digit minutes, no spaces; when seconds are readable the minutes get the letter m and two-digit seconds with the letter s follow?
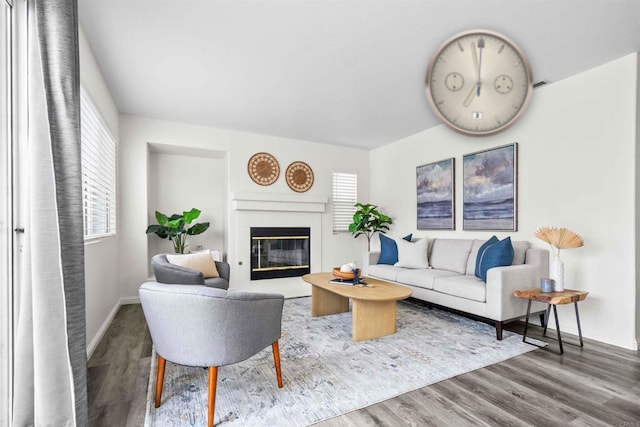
6h58
